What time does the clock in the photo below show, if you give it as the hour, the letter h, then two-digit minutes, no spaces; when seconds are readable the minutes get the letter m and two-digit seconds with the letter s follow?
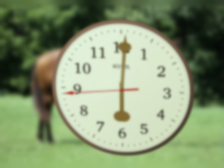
6h00m44s
